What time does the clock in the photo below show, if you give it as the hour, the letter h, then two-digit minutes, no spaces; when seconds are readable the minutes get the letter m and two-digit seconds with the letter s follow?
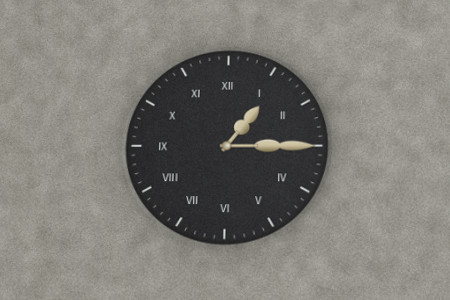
1h15
